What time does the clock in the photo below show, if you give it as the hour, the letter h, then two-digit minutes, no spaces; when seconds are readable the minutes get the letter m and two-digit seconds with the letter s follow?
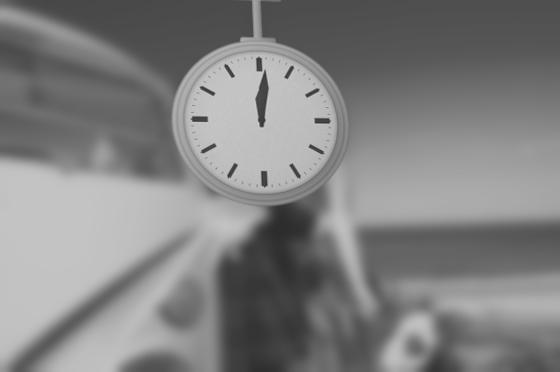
12h01
